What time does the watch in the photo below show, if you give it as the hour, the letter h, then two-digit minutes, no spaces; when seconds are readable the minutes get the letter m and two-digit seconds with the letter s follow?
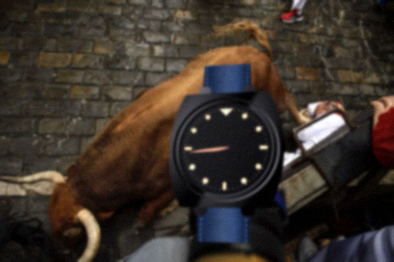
8h44
